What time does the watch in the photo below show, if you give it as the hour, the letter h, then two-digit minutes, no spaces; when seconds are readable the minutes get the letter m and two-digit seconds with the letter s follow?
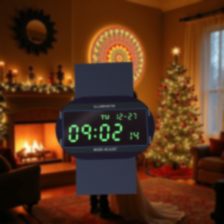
9h02
